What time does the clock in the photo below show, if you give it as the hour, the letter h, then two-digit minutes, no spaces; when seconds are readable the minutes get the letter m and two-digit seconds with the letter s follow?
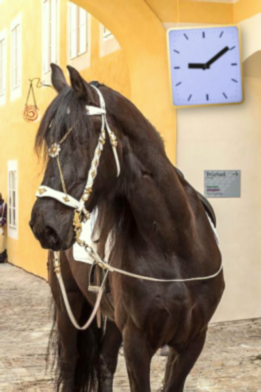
9h09
